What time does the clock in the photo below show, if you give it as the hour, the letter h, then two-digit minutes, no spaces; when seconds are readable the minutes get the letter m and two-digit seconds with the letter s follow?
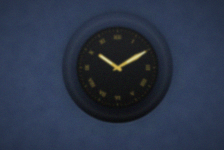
10h10
